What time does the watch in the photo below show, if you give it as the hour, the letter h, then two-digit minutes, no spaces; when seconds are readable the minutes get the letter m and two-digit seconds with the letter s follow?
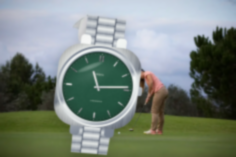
11h14
